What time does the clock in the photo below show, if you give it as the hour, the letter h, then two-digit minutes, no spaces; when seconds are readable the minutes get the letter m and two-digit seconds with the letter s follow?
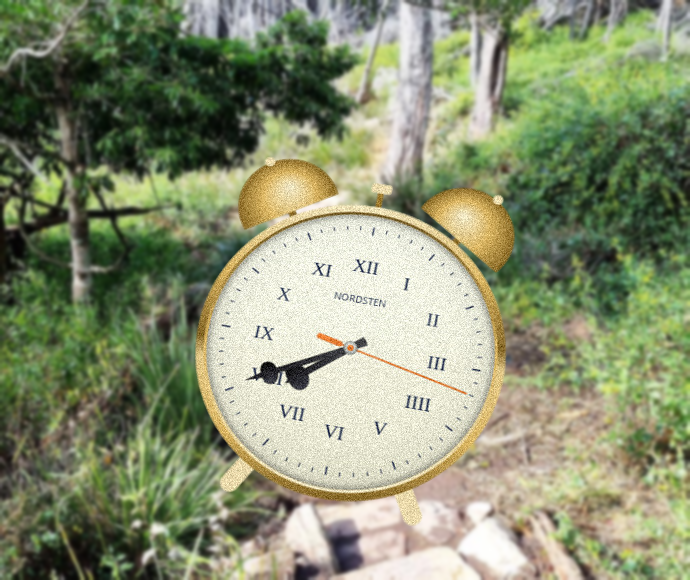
7h40m17s
